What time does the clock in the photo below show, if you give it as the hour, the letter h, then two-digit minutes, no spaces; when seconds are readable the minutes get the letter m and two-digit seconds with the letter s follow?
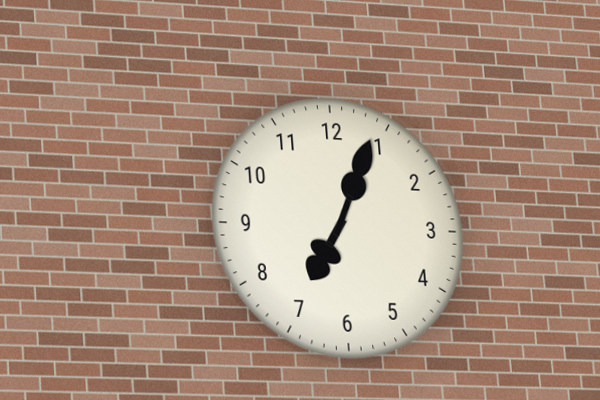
7h04
